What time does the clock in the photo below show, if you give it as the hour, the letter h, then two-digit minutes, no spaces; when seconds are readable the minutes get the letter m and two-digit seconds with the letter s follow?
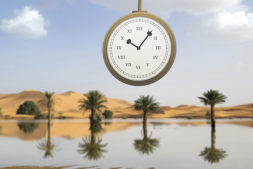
10h06
